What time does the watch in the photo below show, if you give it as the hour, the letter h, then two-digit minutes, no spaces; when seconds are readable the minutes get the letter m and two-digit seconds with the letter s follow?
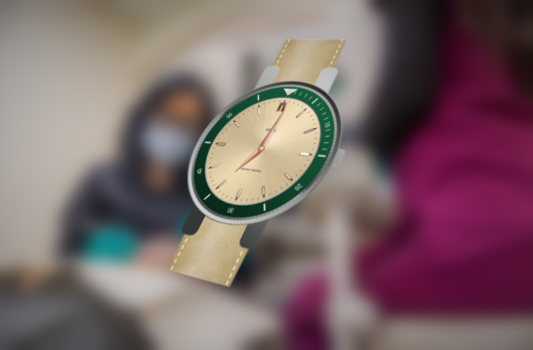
7h01
